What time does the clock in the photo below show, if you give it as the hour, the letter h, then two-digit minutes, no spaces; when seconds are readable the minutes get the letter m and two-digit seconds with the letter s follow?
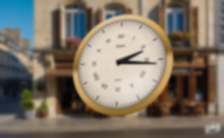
2h16
